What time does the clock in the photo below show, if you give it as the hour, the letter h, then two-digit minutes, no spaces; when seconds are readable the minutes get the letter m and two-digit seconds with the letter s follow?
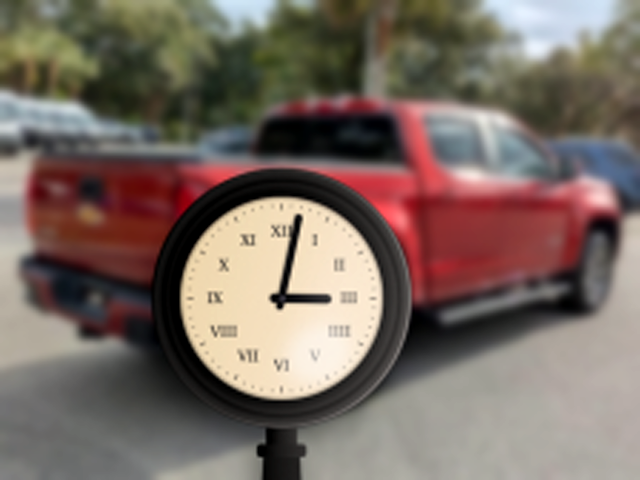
3h02
